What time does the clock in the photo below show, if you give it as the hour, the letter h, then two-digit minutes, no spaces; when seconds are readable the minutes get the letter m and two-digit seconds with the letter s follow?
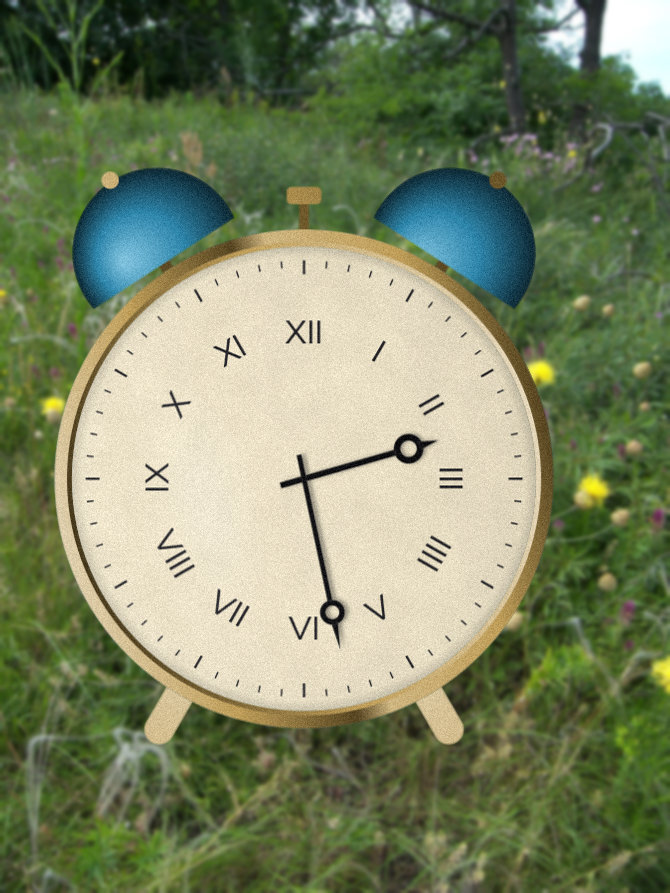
2h28
